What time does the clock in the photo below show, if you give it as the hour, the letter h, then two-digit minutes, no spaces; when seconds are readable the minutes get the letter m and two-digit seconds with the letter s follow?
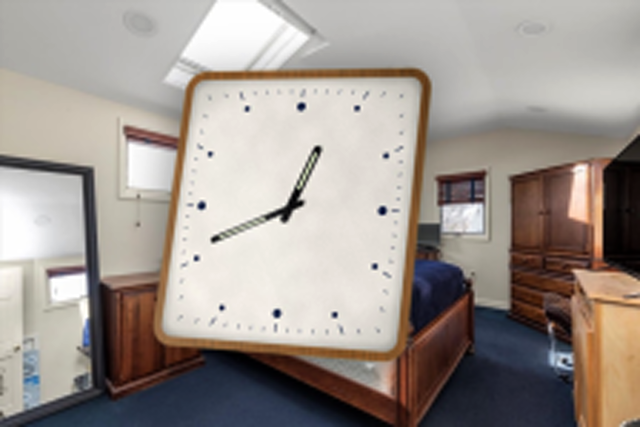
12h41
